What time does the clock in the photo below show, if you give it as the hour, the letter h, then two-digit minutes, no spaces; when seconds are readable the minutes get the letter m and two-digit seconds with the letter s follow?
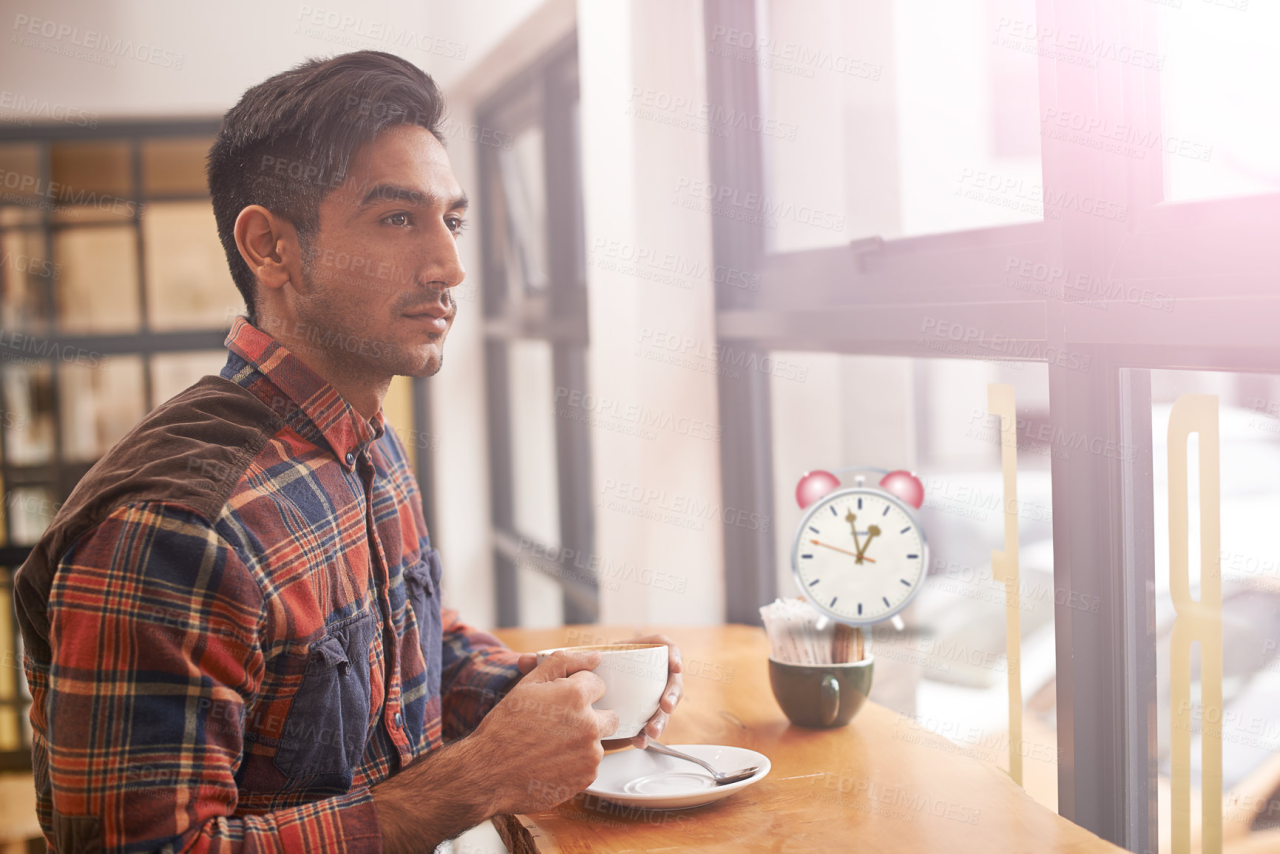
12h57m48s
